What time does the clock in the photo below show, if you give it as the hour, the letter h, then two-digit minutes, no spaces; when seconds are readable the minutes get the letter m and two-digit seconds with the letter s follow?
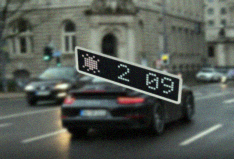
2h09
